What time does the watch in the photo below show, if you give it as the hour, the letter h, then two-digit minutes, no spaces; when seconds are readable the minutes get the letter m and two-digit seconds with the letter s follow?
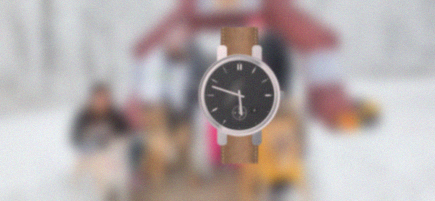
5h48
